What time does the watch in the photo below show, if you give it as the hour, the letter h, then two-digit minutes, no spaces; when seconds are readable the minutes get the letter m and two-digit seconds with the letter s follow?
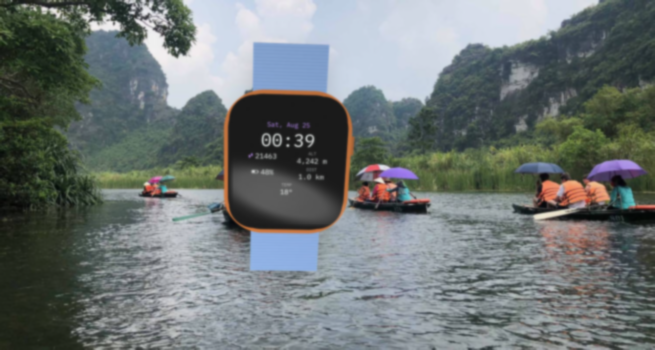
0h39
